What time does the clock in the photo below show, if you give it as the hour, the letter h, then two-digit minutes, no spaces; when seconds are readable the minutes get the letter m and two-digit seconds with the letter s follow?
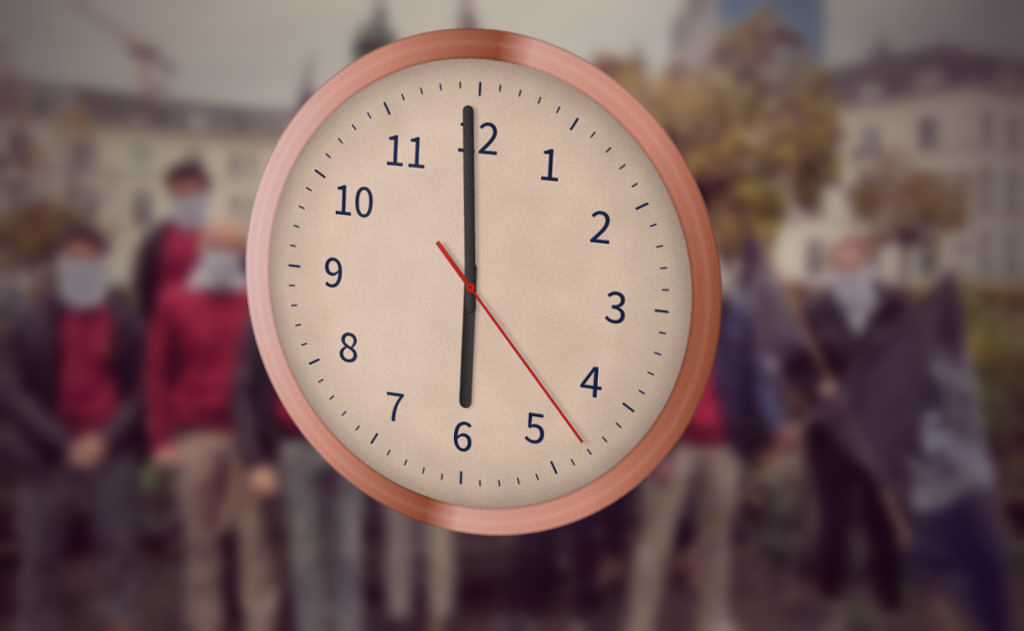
5h59m23s
